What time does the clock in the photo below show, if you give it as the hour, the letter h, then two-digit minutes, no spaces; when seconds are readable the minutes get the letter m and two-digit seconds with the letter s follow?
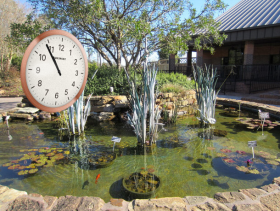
10h54
